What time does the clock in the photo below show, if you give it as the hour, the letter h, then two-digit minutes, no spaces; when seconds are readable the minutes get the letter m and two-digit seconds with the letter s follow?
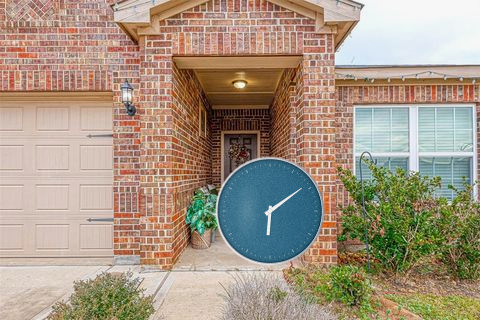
6h09
